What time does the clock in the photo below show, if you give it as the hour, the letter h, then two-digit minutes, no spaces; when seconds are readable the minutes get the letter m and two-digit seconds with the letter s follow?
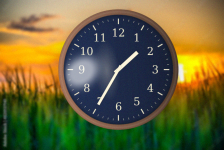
1h35
